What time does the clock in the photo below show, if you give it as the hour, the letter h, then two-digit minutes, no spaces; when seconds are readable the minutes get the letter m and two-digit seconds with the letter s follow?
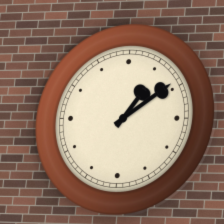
1h09
